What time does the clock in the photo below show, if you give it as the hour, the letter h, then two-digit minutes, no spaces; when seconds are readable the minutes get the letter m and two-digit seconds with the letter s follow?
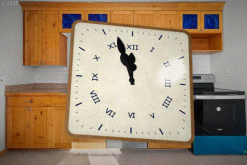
11h57
